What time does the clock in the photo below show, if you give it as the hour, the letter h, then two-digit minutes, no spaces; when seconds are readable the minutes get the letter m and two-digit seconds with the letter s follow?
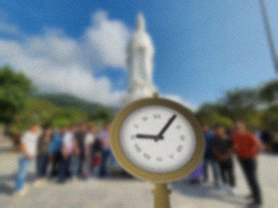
9h06
